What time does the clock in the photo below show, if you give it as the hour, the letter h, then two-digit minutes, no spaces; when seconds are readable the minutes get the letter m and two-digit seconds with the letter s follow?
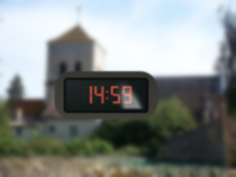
14h59
